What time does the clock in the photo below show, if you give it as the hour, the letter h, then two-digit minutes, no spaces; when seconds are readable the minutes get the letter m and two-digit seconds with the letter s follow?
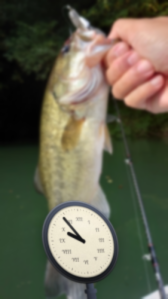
9h54
